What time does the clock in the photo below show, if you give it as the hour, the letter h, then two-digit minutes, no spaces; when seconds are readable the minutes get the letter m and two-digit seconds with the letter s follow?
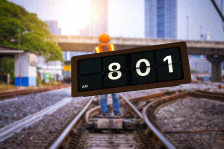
8h01
